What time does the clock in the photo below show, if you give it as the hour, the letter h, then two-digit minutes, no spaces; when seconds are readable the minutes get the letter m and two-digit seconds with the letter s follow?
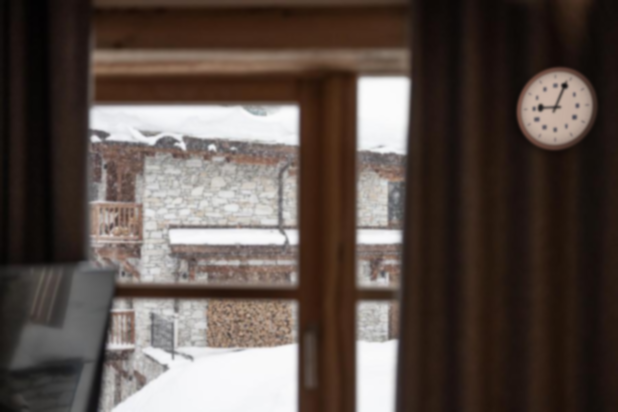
9h04
